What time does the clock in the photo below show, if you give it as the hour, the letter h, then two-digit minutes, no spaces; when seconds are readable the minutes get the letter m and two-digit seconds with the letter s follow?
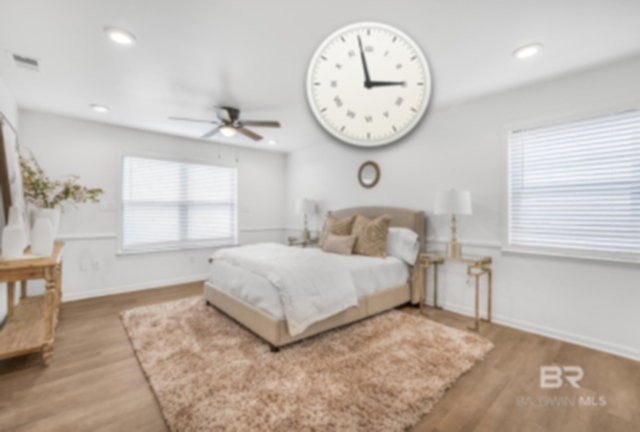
2h58
